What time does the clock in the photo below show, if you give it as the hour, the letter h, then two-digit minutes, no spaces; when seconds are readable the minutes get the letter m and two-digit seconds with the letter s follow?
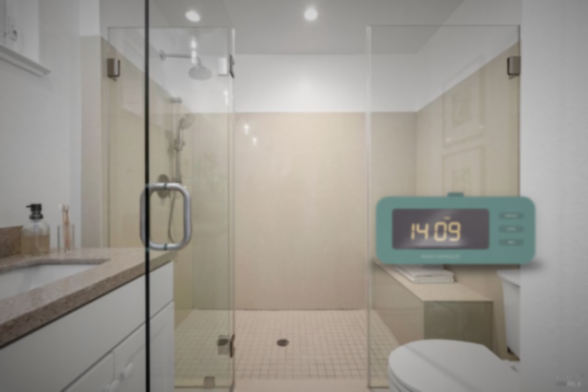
14h09
